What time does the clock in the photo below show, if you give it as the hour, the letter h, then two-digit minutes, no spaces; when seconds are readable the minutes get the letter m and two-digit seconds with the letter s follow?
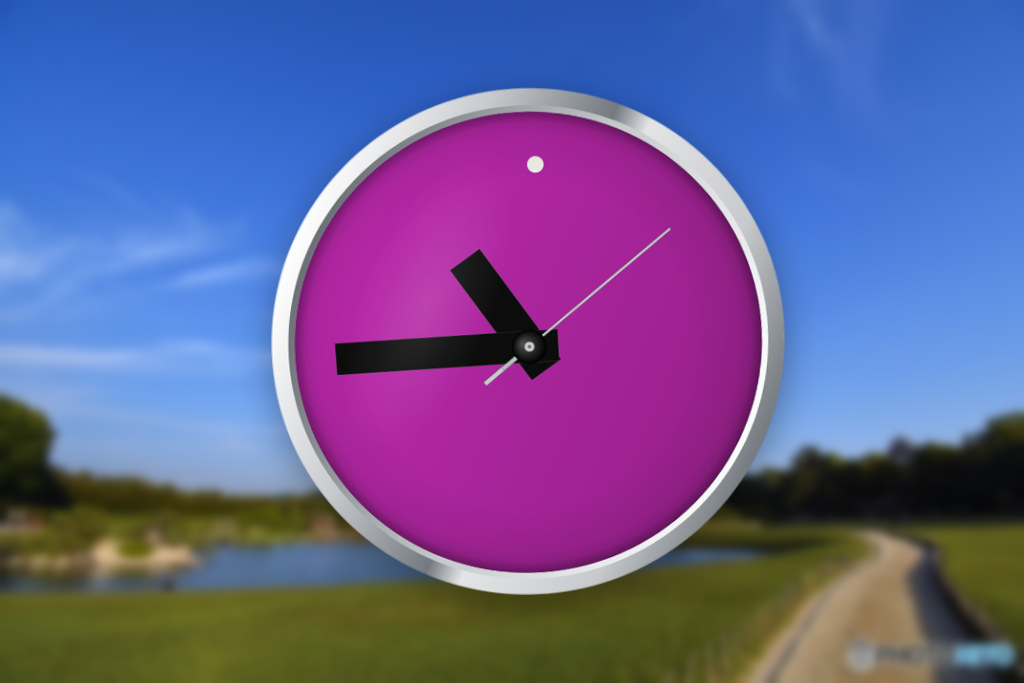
10h44m08s
